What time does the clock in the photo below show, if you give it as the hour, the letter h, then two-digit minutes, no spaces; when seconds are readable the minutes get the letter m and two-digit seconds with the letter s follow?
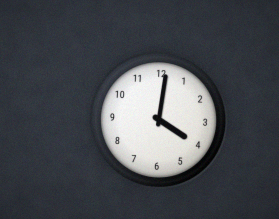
4h01
